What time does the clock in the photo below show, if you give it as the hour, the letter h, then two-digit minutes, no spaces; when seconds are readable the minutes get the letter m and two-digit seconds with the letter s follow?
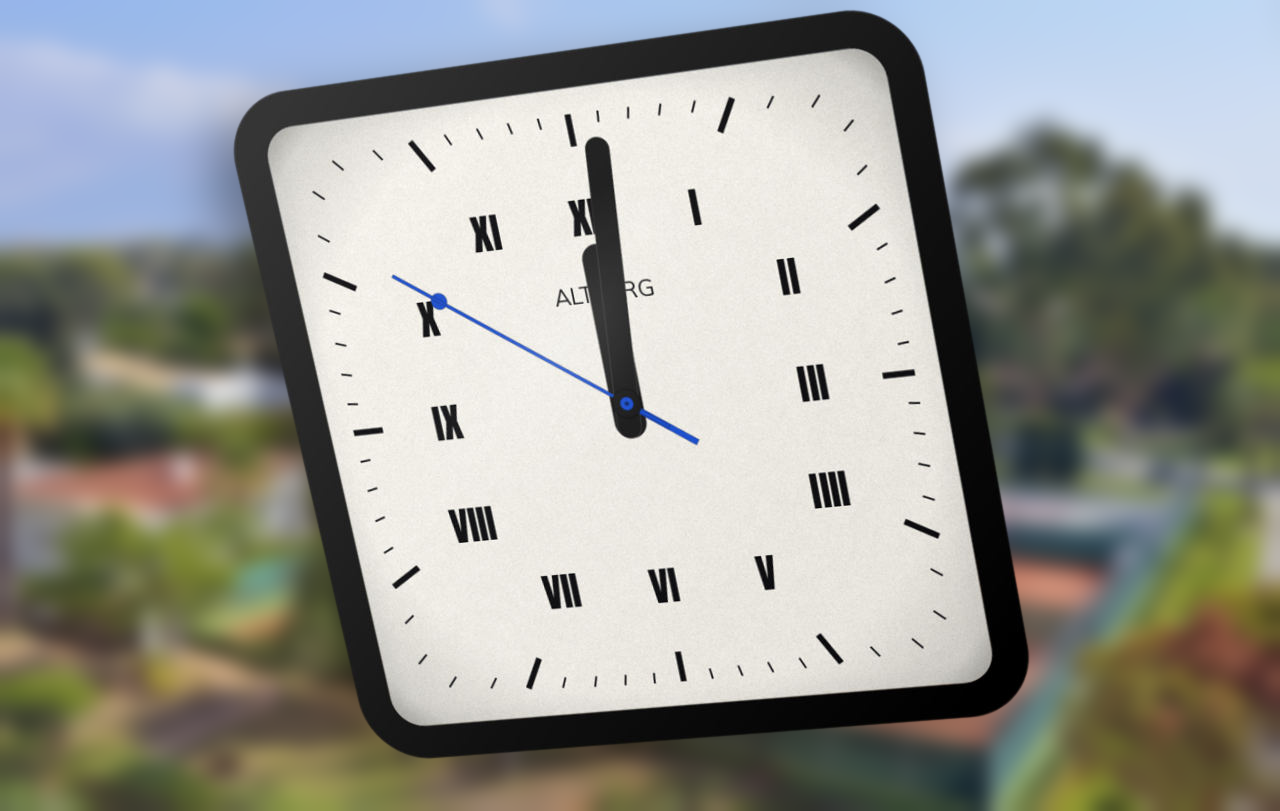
12h00m51s
